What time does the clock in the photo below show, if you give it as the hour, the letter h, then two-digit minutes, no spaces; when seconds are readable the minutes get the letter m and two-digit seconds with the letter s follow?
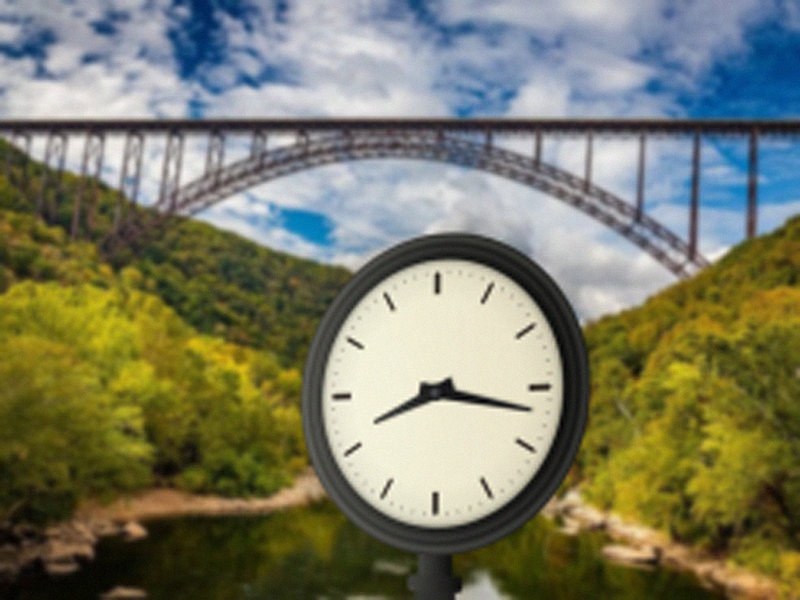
8h17
